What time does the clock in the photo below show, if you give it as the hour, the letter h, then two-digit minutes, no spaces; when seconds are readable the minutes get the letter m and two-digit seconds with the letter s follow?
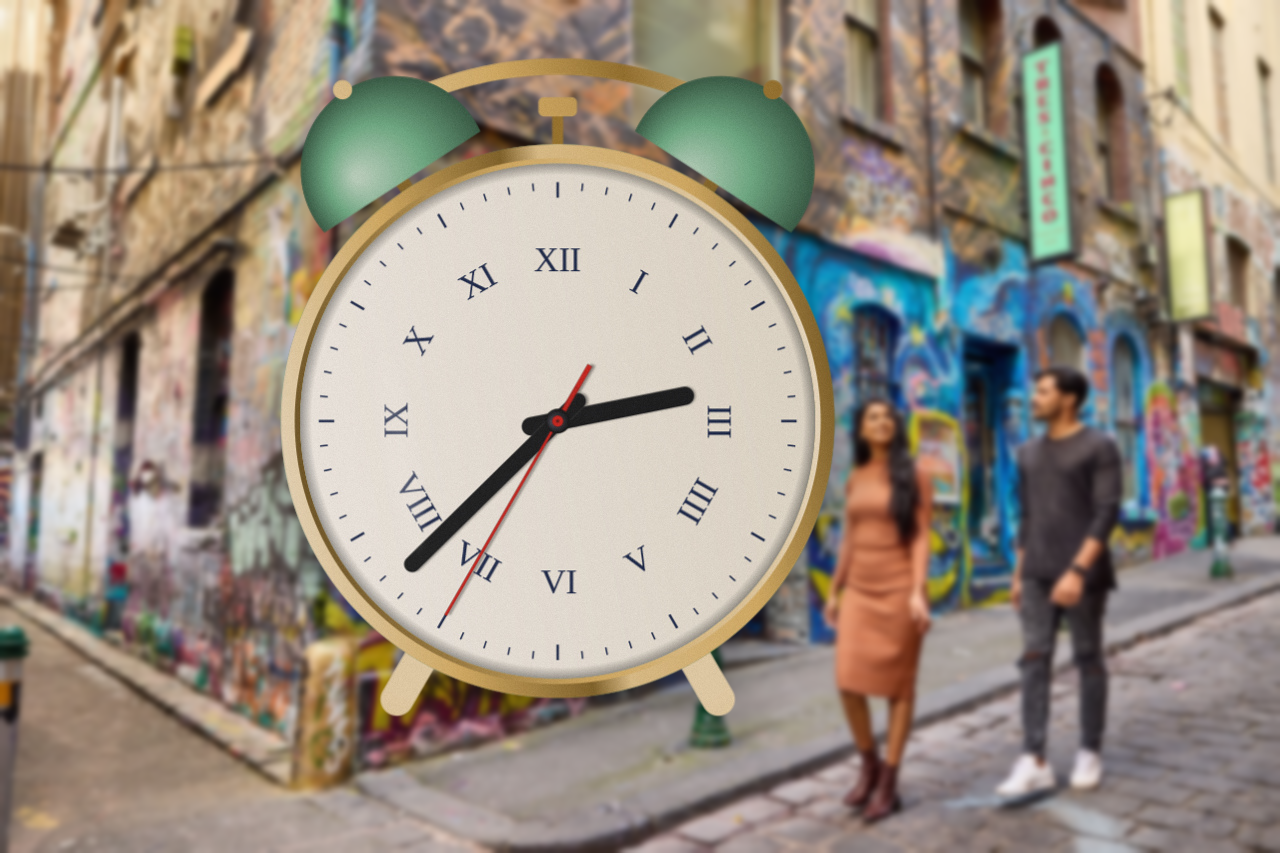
2h37m35s
